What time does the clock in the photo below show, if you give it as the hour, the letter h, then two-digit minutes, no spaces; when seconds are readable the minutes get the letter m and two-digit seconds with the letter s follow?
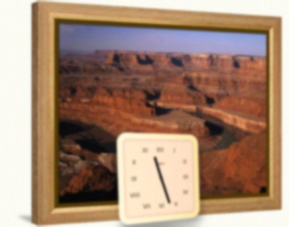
11h27
